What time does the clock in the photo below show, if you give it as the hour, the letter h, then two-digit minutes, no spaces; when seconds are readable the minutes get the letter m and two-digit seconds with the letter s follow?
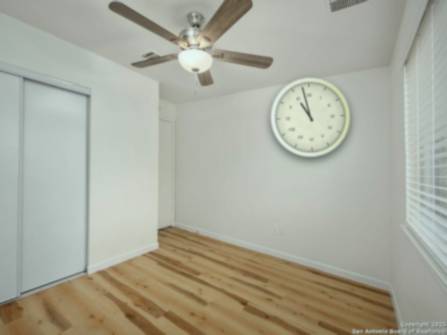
10h58
